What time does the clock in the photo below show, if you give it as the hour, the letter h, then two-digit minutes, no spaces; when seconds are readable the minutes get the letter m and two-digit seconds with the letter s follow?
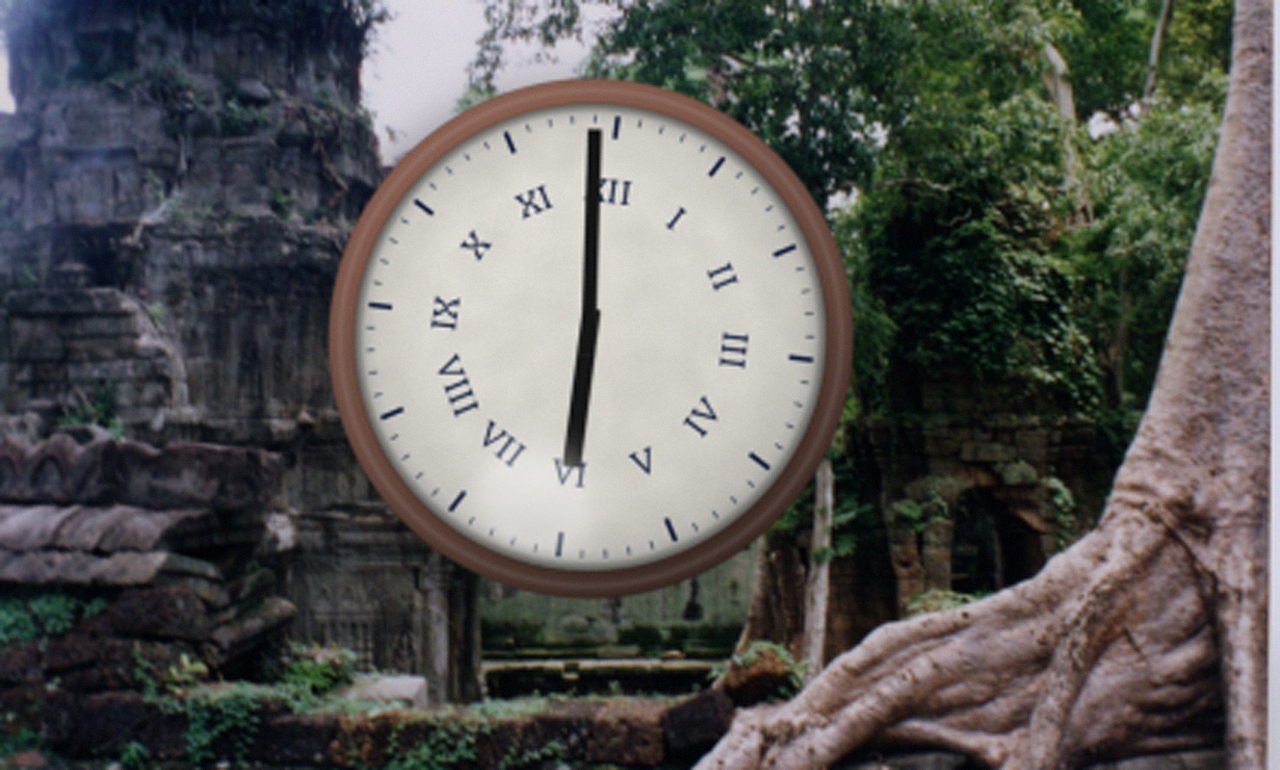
5h59
